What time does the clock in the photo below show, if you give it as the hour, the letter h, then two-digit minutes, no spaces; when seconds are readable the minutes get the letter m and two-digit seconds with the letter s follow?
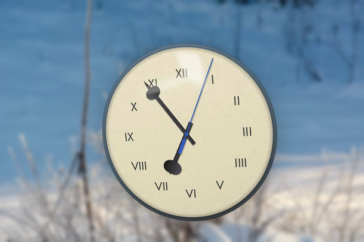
6h54m04s
